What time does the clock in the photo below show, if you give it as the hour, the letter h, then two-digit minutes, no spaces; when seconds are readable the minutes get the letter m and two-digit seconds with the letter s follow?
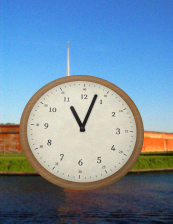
11h03
